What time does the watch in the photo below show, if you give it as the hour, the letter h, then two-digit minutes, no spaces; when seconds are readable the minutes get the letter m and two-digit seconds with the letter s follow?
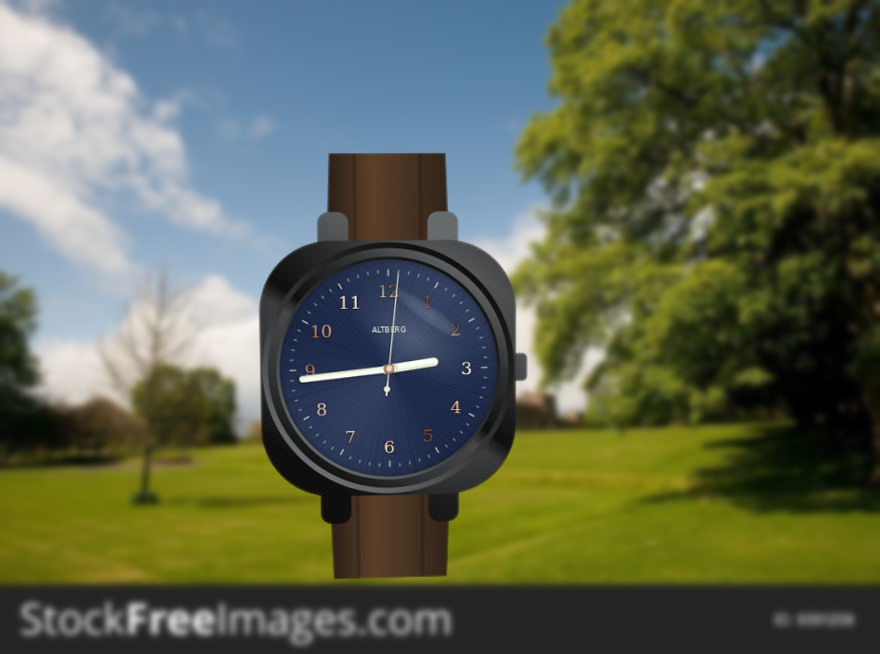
2h44m01s
